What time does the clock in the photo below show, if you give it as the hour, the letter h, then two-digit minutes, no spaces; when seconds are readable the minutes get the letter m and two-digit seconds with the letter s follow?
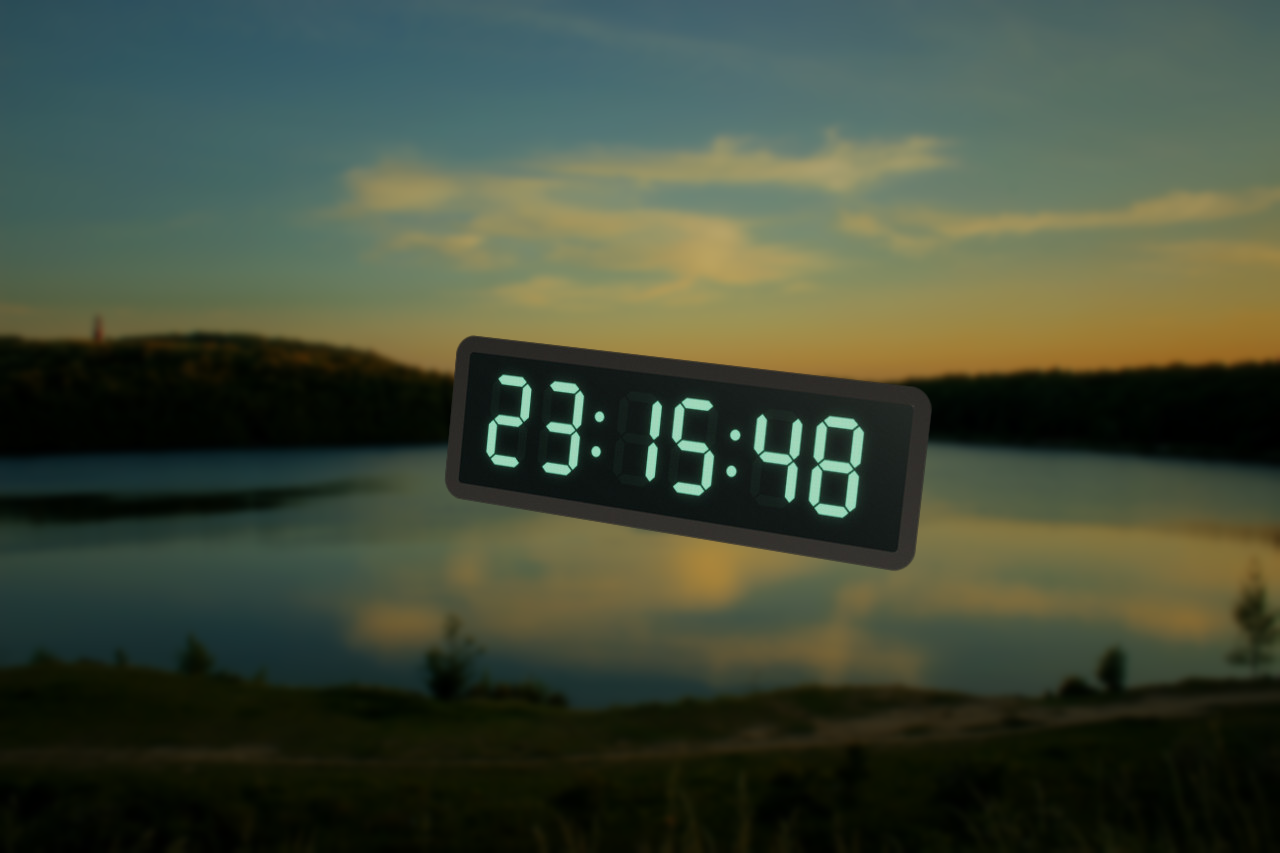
23h15m48s
